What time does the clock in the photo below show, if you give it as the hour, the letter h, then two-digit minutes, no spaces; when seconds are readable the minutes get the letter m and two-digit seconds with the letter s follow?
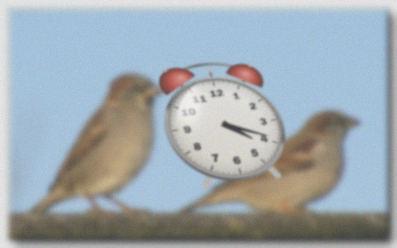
4h19
